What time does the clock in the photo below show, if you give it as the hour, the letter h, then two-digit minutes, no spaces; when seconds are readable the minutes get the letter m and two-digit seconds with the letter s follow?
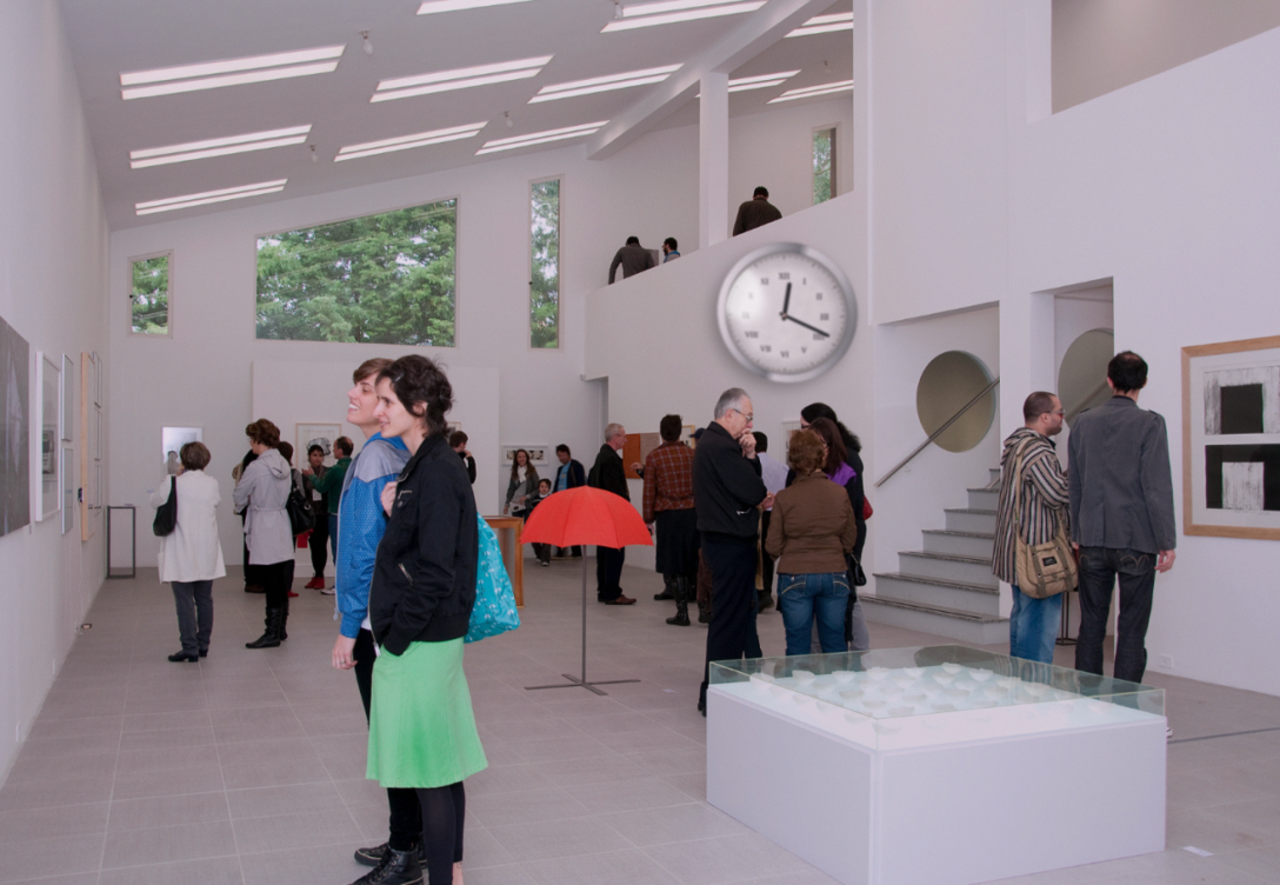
12h19
